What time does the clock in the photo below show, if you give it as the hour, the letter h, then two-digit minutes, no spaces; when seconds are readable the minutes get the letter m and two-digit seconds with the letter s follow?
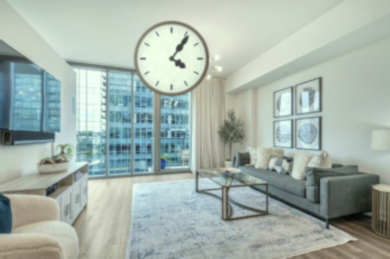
4h06
